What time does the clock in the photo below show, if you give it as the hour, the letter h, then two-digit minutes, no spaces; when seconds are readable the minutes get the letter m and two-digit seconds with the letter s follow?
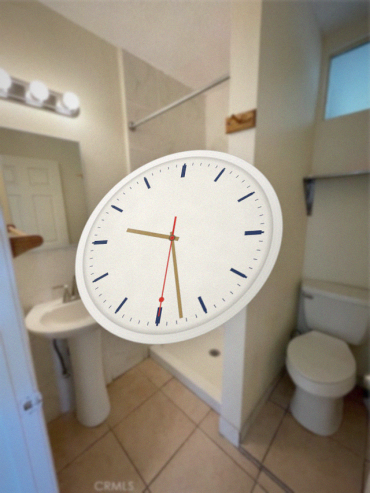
9h27m30s
